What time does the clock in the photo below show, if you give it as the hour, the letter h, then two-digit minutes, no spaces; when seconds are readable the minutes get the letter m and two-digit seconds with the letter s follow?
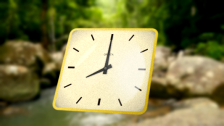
8h00
